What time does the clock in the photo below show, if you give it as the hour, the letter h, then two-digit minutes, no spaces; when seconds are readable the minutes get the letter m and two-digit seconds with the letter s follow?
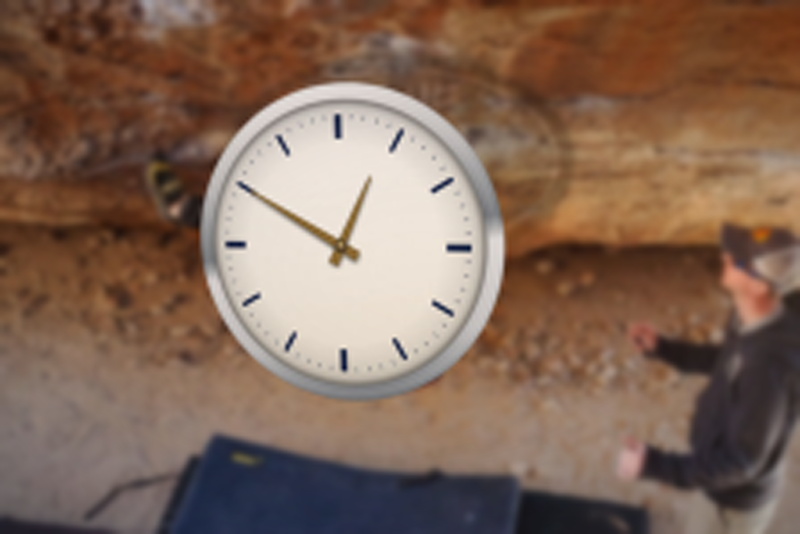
12h50
